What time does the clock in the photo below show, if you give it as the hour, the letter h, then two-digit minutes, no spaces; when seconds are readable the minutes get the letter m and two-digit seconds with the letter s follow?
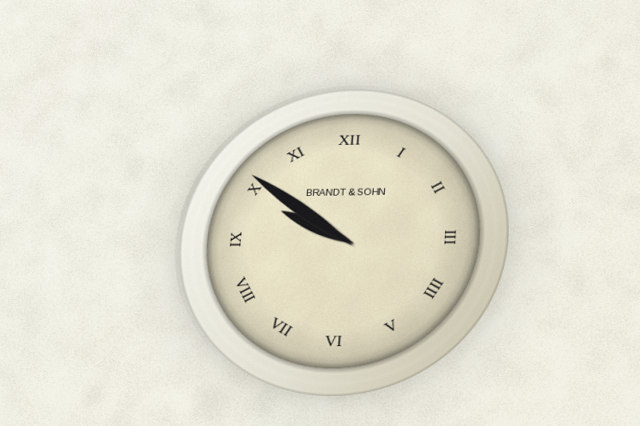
9h51
